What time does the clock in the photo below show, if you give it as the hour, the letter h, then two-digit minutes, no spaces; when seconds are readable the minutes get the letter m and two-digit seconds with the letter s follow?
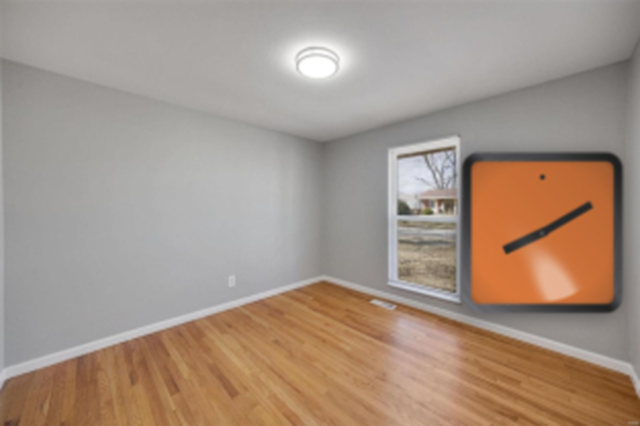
8h10
